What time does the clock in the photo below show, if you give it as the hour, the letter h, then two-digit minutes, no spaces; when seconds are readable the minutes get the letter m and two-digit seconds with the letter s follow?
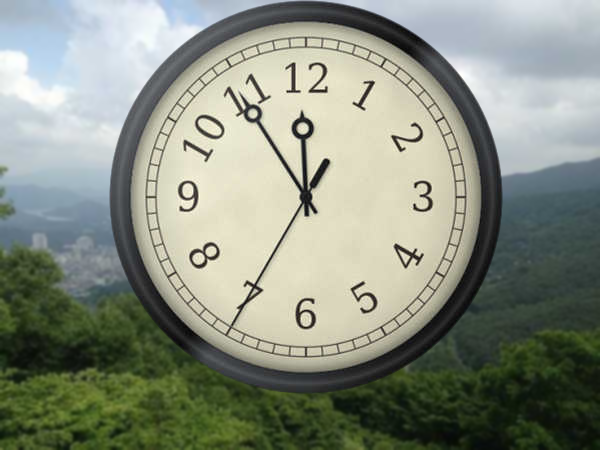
11h54m35s
